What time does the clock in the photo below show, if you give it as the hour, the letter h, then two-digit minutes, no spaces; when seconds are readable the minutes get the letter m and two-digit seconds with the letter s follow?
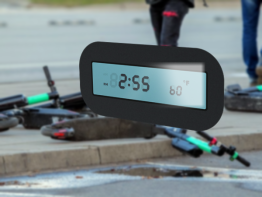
2h55
